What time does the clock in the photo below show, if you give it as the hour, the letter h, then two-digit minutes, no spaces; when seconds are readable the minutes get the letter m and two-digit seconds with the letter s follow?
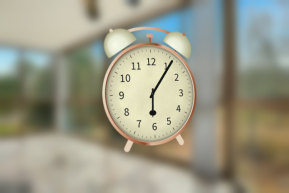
6h06
